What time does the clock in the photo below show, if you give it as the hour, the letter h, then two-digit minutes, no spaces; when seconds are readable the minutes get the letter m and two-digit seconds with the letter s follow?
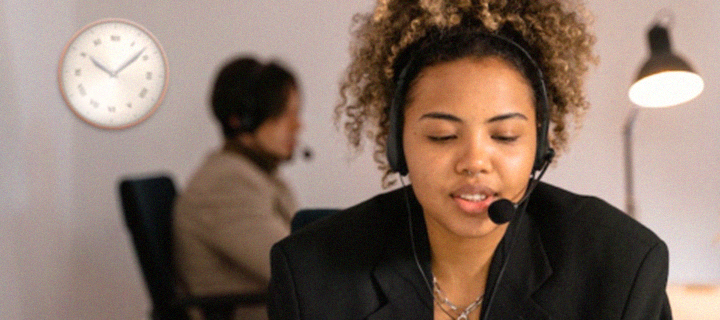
10h08
